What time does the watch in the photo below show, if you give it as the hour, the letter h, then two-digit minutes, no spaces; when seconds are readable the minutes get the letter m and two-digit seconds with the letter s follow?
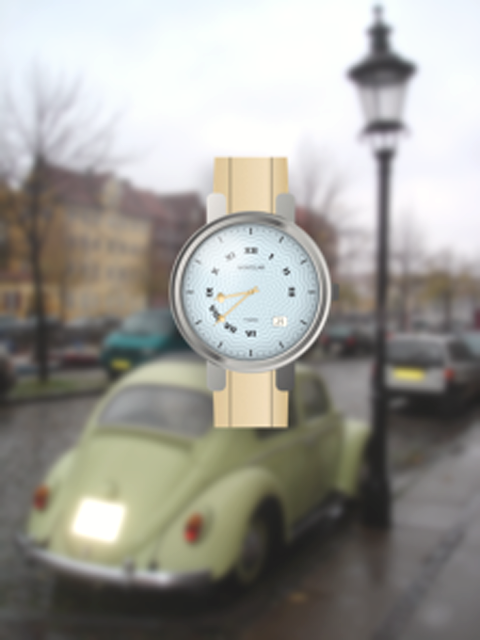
8h38
